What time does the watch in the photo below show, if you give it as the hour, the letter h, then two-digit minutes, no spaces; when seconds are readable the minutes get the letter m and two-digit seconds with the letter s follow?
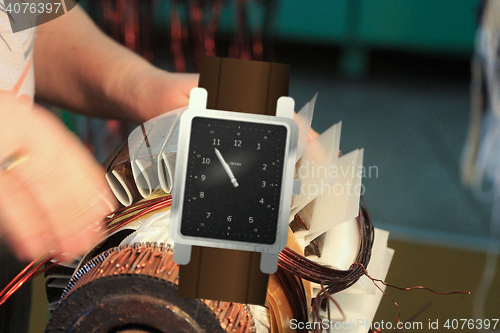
10h54
